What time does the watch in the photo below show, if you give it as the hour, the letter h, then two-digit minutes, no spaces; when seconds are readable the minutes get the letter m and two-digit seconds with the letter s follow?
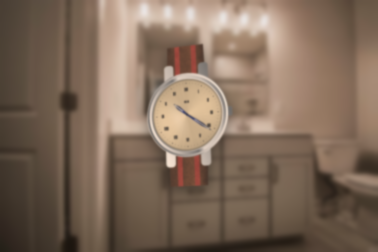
10h21
